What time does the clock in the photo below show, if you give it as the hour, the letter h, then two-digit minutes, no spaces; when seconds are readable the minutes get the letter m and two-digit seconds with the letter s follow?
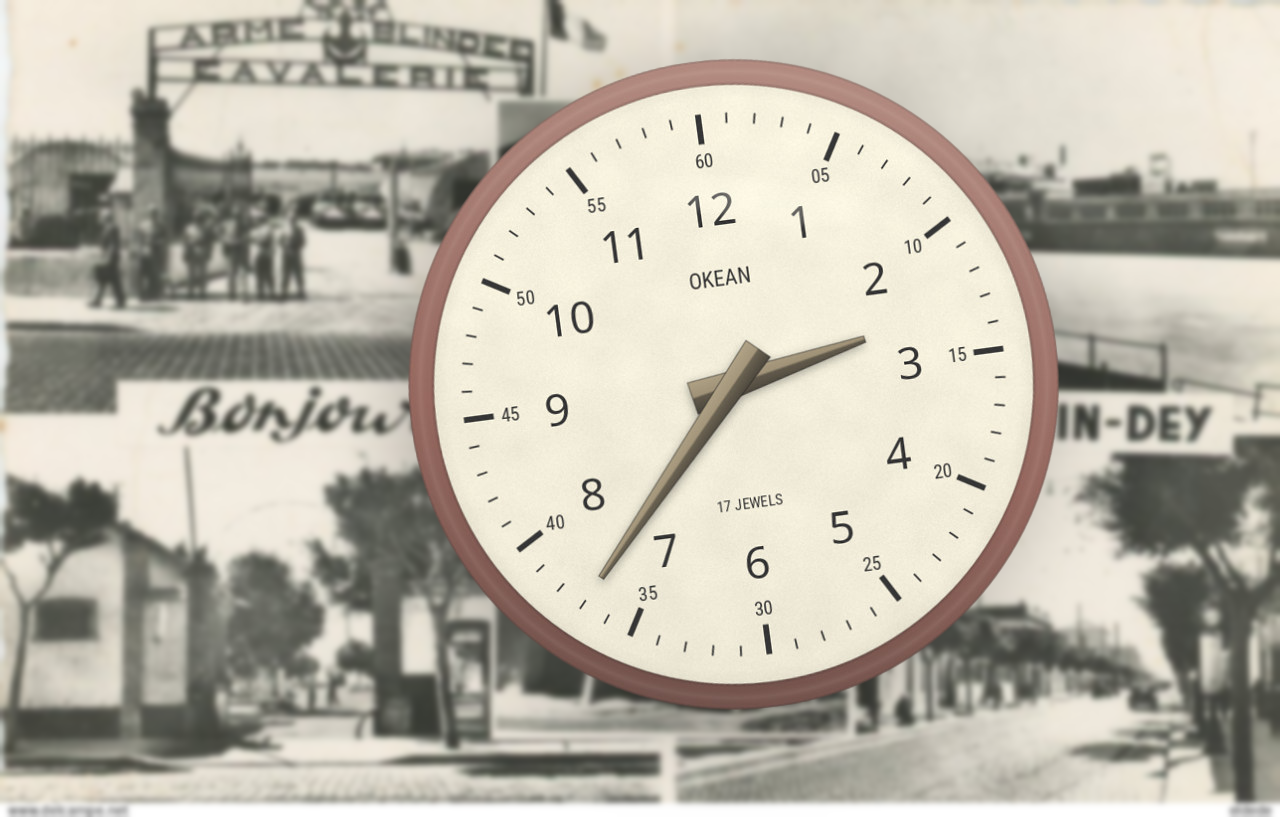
2h37
